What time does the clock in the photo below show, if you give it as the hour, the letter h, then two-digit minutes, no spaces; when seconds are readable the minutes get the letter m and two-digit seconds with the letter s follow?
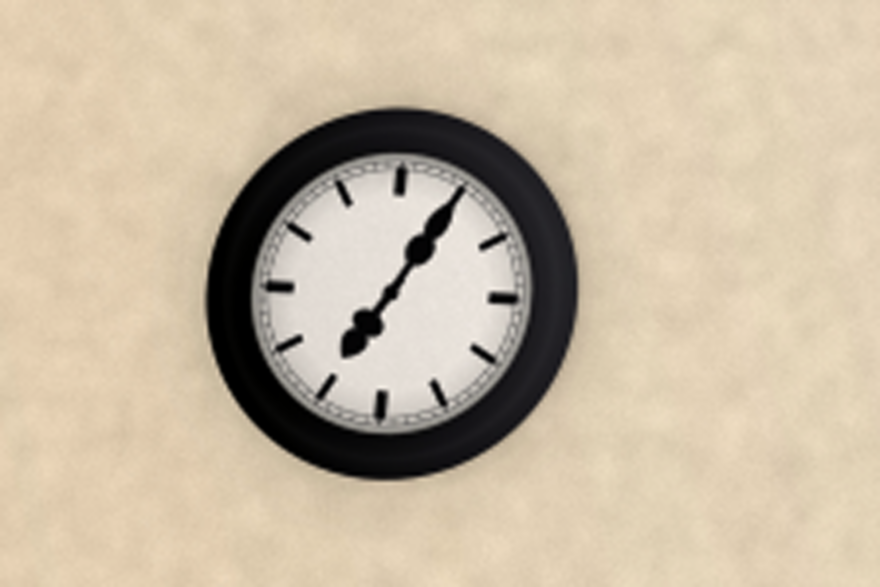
7h05
